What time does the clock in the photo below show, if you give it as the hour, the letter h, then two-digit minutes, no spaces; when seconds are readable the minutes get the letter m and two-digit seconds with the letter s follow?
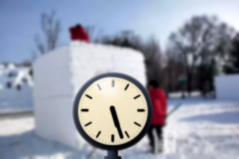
5h27
